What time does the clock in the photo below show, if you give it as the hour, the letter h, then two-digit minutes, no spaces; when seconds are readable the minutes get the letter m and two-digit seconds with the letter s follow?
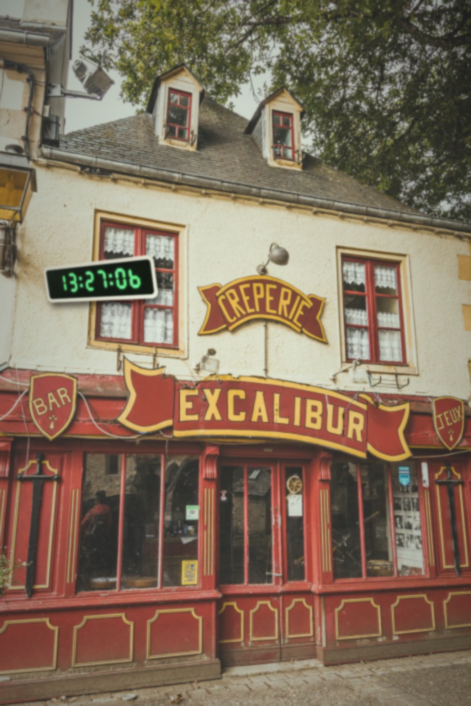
13h27m06s
